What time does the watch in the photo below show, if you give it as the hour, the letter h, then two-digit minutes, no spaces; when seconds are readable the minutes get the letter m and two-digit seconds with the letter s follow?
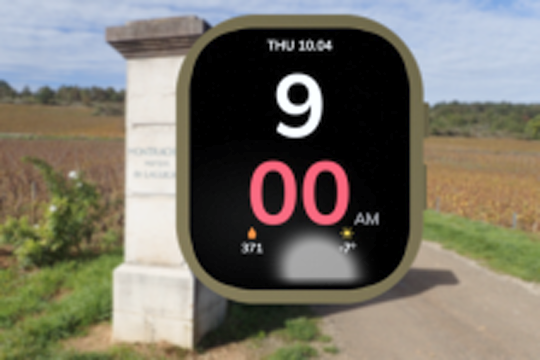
9h00
